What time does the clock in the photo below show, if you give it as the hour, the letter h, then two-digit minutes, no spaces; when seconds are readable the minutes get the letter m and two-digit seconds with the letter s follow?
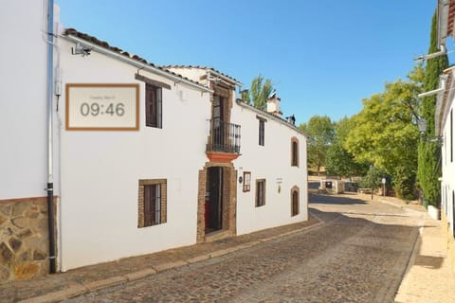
9h46
